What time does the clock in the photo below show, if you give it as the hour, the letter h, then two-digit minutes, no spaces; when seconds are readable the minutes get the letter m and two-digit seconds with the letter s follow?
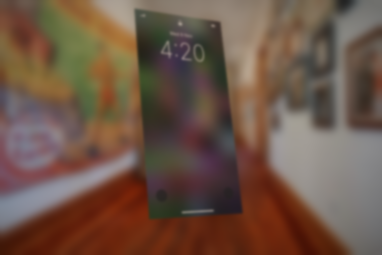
4h20
